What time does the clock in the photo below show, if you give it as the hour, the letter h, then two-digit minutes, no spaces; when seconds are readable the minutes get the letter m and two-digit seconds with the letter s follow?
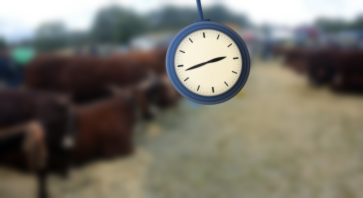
2h43
